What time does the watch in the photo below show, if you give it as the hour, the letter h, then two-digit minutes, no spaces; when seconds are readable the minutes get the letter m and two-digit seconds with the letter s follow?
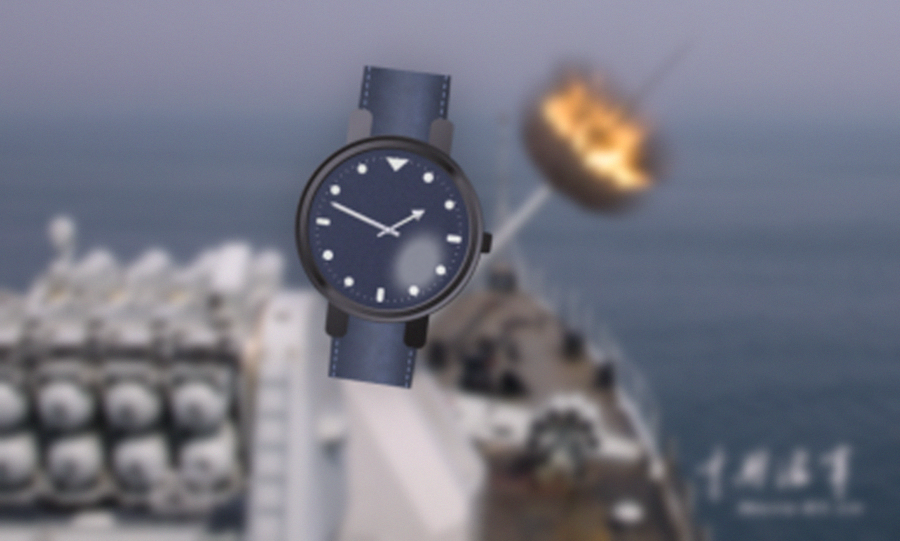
1h48
